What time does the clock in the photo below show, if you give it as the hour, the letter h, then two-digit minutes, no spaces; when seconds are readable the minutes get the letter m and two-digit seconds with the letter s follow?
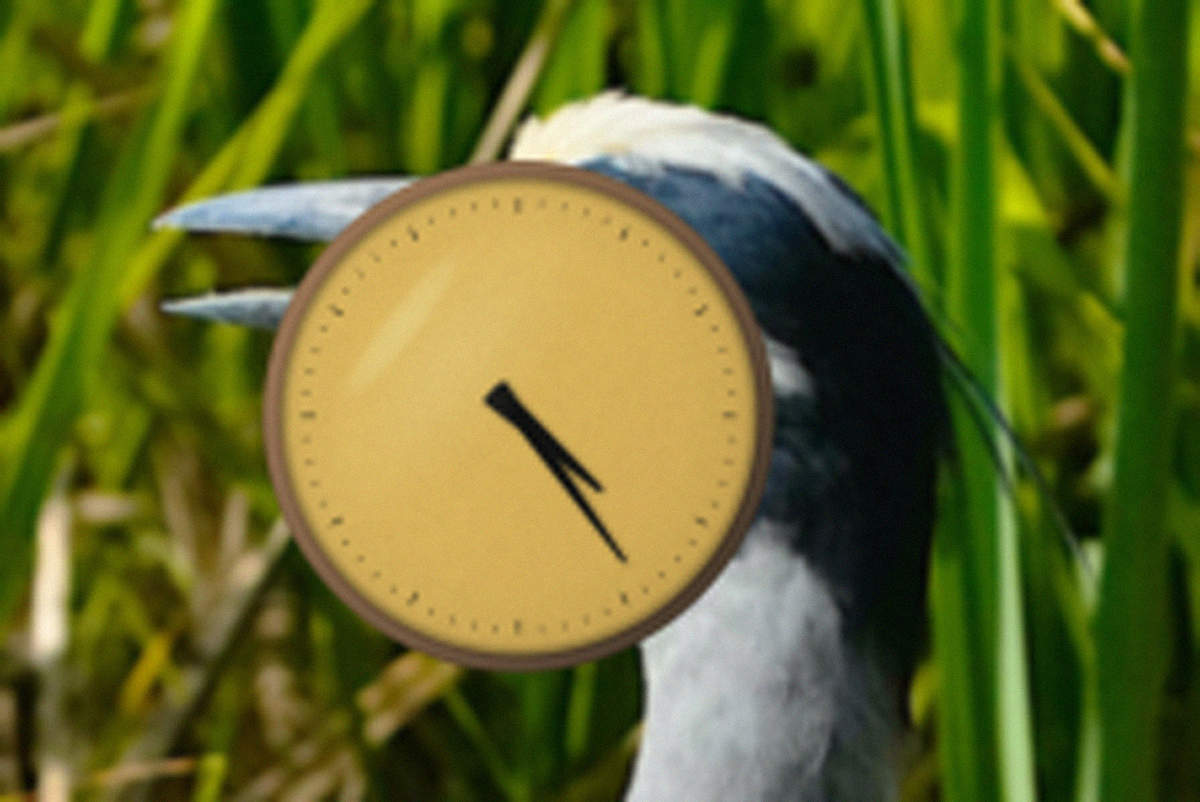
4h24
